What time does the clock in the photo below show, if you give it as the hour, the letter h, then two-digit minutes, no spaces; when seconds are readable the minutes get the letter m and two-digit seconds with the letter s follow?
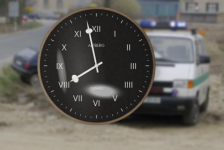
7h58
